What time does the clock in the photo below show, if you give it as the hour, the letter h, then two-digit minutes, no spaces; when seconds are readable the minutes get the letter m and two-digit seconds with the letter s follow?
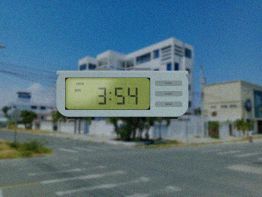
3h54
